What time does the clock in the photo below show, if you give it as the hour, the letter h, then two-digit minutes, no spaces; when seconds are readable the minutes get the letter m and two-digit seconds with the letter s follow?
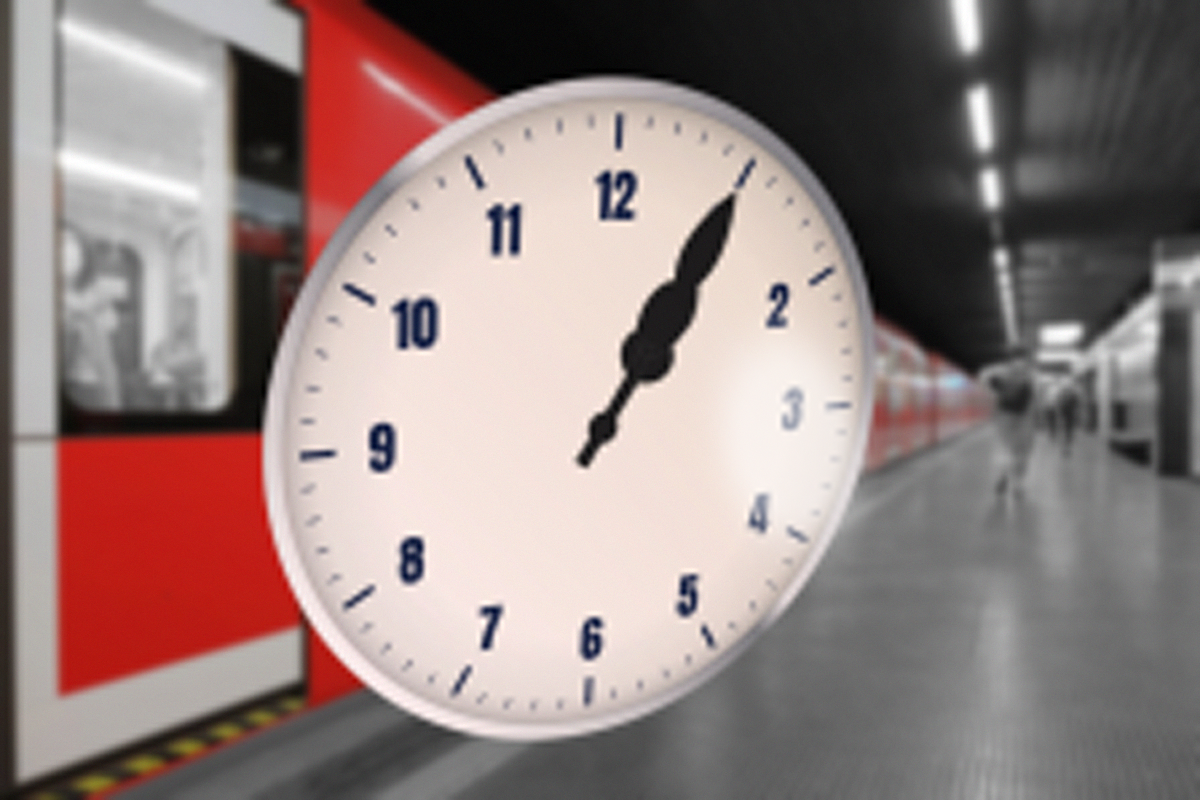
1h05
